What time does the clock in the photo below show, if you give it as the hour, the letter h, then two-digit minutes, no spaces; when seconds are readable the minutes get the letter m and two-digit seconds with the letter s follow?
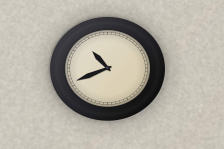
10h41
